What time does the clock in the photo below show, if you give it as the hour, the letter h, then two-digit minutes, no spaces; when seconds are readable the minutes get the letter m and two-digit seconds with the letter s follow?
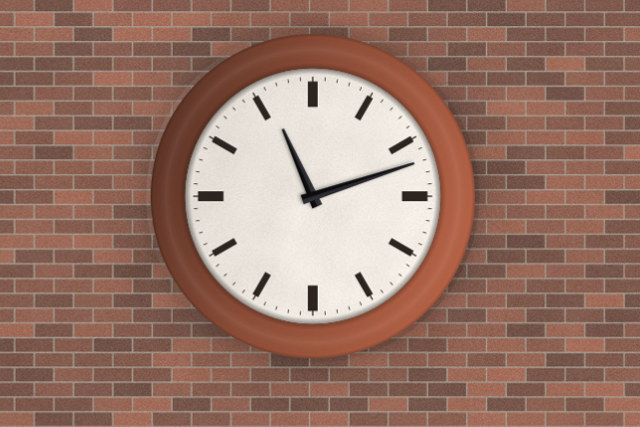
11h12
